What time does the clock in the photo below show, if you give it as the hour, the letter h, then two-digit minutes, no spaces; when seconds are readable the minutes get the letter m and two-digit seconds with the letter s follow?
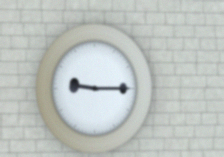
9h15
